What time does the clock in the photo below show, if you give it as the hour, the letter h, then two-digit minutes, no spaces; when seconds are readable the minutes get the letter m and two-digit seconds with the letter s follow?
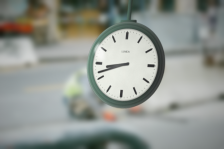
8h42
